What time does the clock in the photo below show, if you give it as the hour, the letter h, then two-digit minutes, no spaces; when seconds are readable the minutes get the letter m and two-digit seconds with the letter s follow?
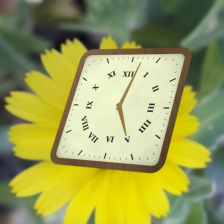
5h02
